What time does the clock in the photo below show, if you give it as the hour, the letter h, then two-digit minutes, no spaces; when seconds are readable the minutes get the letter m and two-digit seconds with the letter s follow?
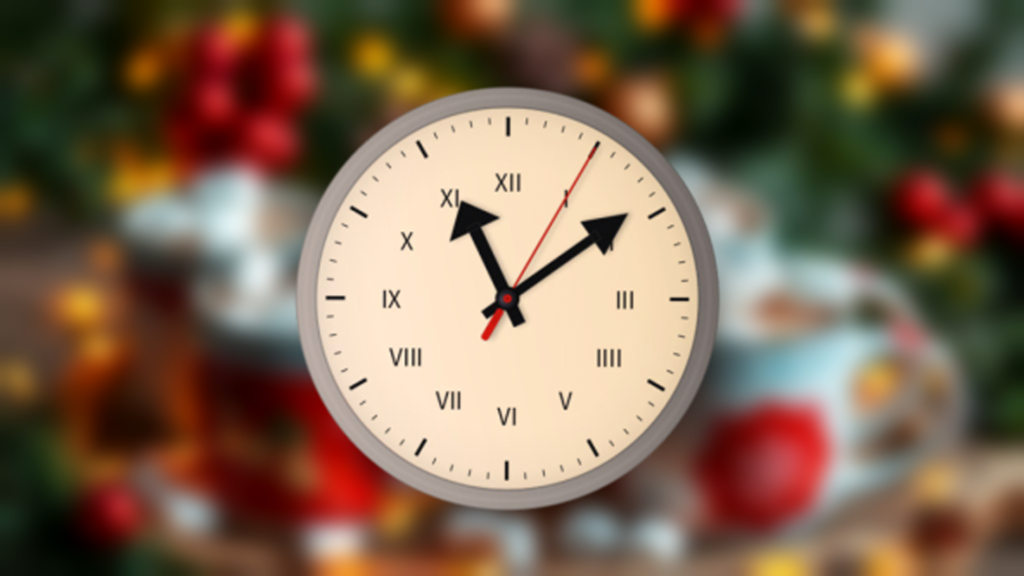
11h09m05s
